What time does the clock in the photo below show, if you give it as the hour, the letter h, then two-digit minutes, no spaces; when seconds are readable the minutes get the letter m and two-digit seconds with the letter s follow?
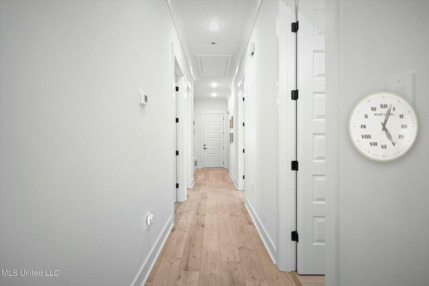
5h03
